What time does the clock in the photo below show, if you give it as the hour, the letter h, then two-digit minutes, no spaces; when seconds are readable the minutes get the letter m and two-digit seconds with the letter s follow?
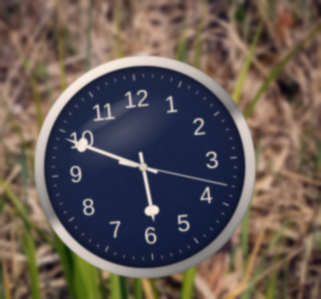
5h49m18s
